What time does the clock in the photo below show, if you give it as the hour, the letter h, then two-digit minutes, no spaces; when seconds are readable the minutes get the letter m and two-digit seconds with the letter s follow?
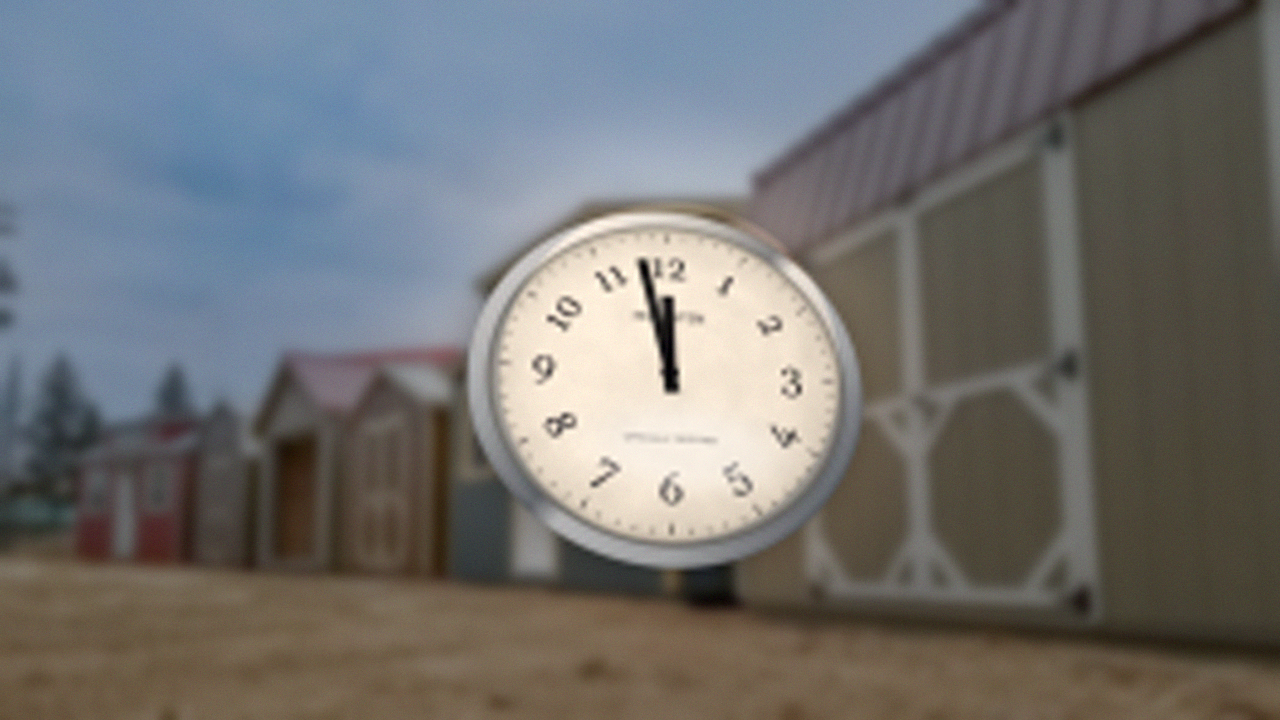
11h58
